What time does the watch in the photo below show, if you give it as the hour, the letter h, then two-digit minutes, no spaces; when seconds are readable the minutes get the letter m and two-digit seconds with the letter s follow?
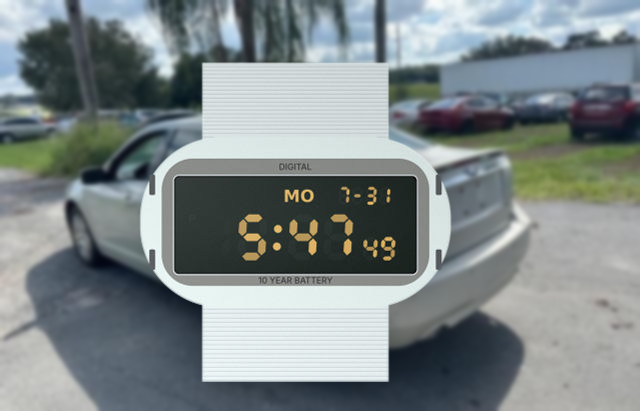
5h47m49s
